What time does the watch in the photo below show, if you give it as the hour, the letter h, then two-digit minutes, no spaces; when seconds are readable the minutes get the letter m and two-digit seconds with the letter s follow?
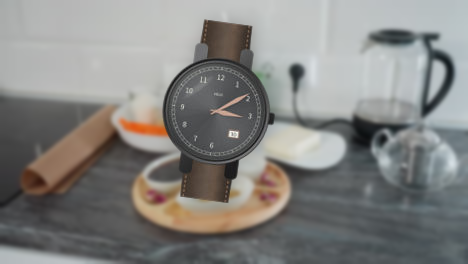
3h09
